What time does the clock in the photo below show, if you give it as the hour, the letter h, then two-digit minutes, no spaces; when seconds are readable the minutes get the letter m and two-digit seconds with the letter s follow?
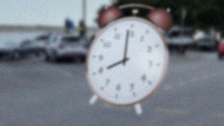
7h59
